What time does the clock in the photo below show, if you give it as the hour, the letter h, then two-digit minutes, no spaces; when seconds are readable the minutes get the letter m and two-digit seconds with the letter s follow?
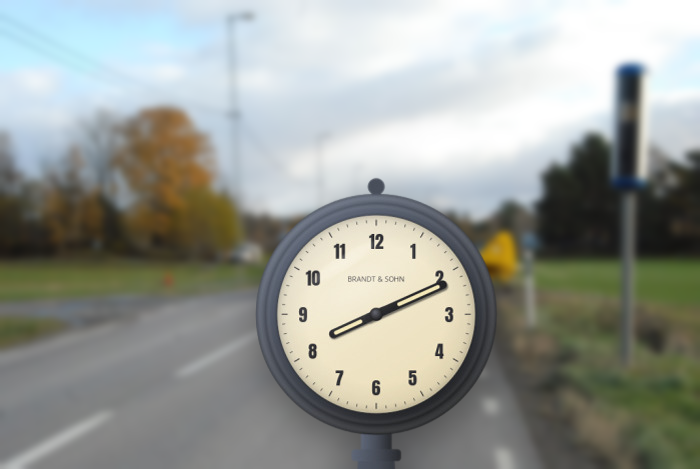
8h11
